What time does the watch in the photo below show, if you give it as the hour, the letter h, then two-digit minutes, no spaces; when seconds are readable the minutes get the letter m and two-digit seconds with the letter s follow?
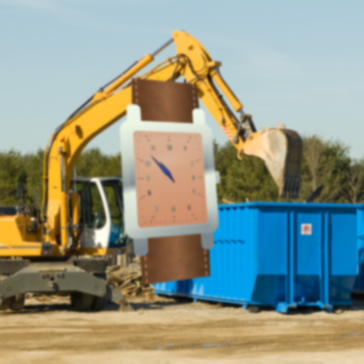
10h53
